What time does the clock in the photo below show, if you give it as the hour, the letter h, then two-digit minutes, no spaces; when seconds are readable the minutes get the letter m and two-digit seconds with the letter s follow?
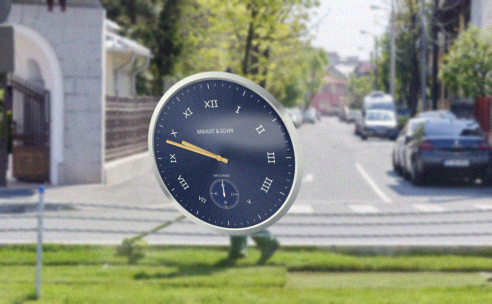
9h48
